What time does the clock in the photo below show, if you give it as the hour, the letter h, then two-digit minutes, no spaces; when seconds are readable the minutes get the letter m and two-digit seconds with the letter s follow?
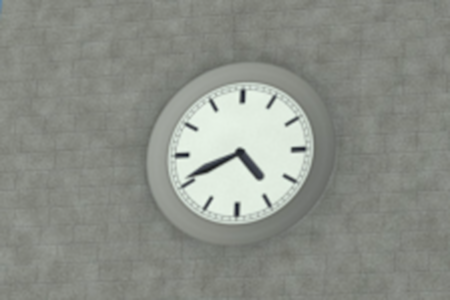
4h41
